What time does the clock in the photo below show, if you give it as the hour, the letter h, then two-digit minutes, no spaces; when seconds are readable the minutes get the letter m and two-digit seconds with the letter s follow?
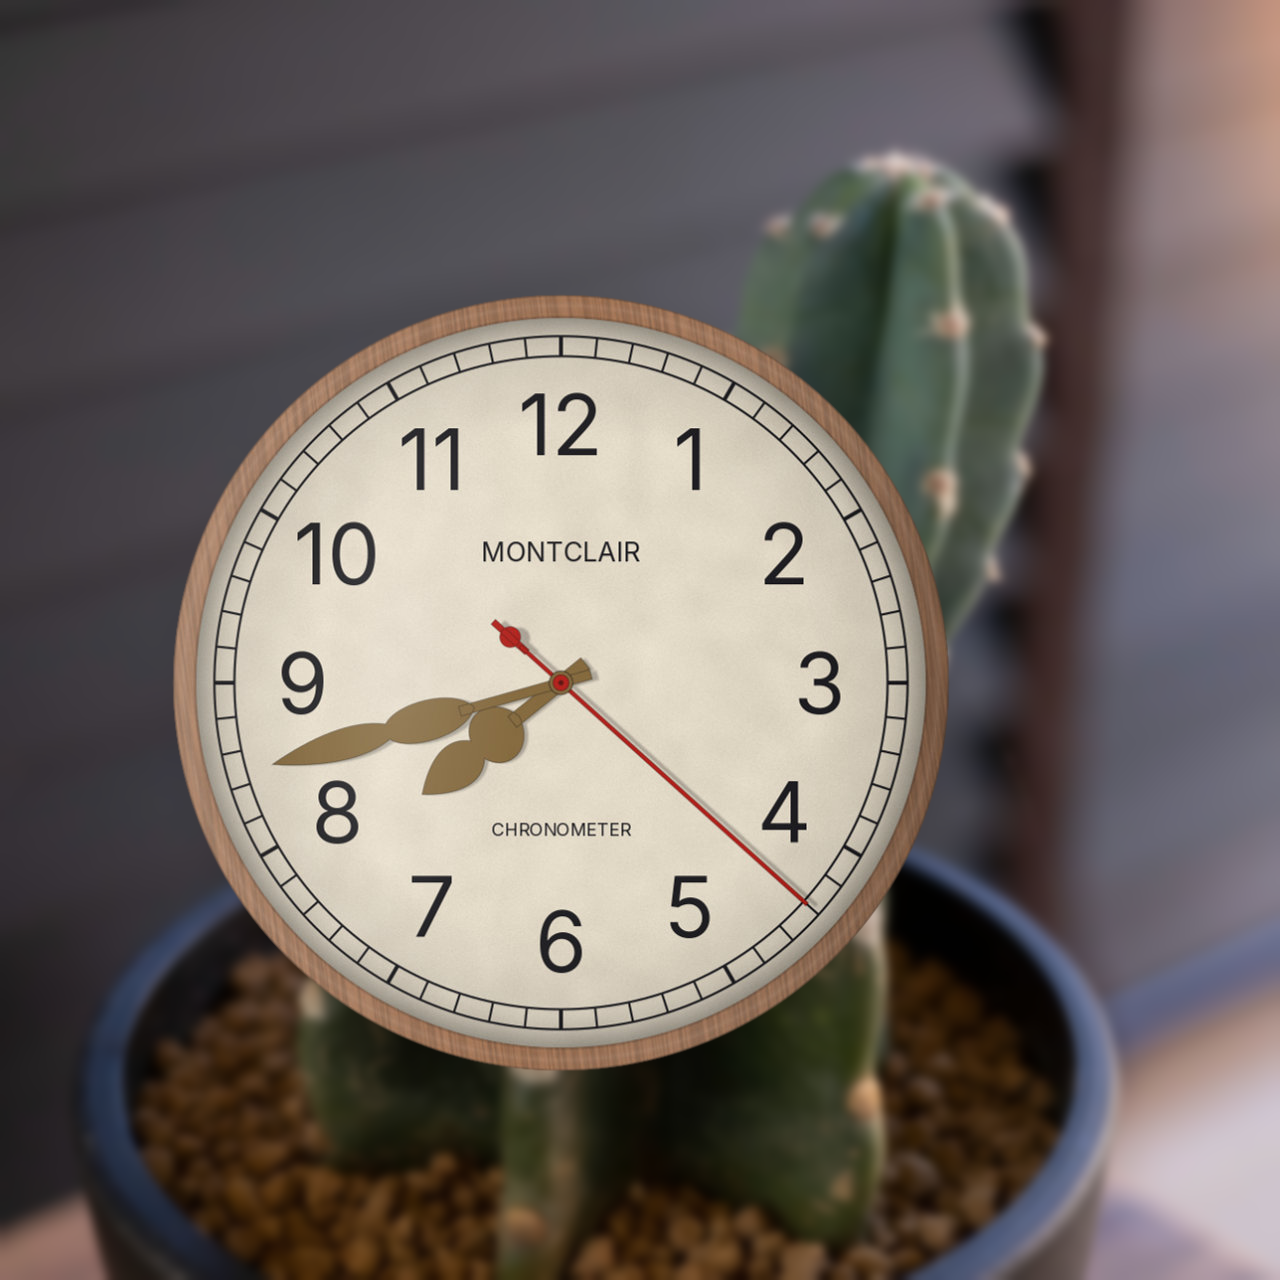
7h42m22s
